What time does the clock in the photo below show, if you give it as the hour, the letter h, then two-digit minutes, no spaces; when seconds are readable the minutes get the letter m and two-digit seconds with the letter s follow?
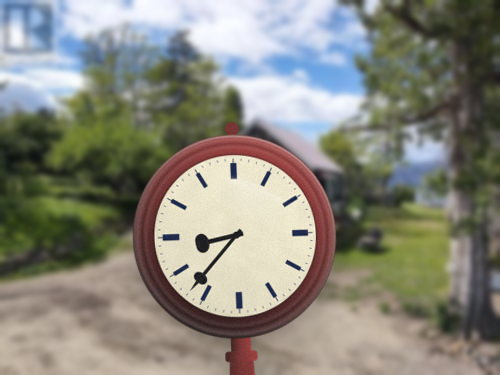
8h37
